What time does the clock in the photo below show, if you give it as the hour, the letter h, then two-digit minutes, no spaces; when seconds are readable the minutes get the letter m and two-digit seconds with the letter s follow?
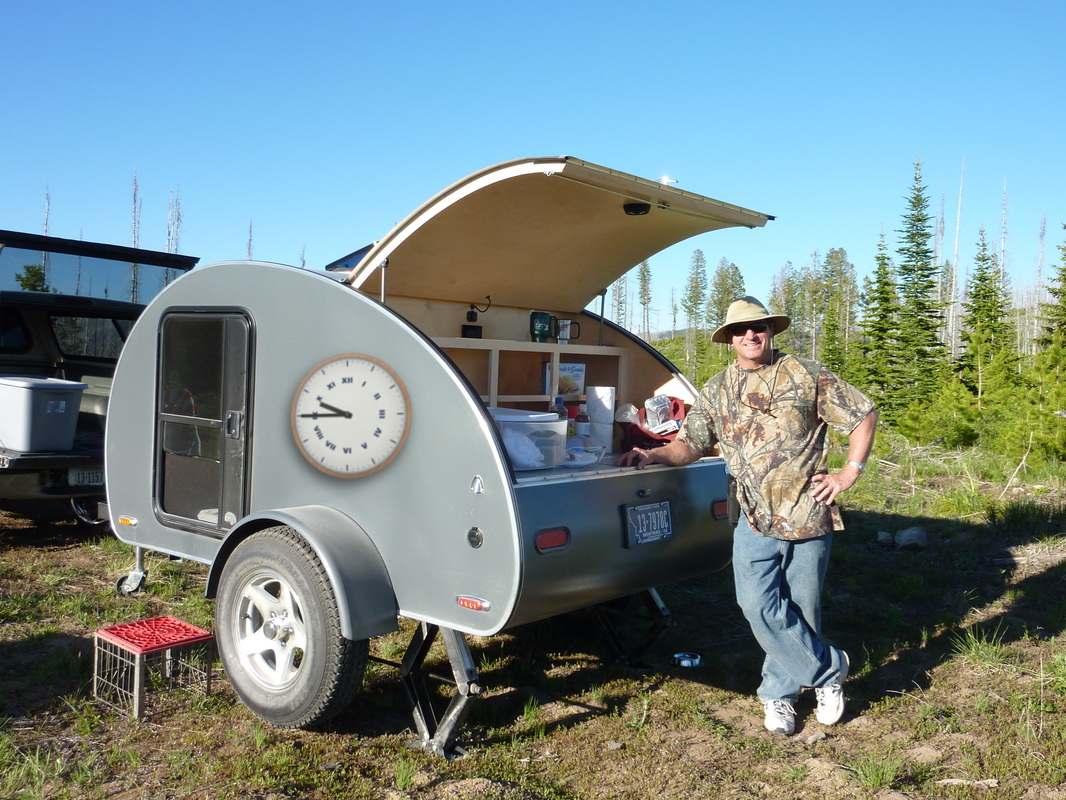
9h45
